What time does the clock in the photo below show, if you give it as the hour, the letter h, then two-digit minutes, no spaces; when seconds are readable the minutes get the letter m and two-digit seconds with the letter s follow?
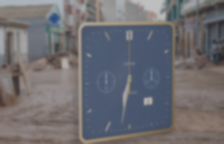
6h32
